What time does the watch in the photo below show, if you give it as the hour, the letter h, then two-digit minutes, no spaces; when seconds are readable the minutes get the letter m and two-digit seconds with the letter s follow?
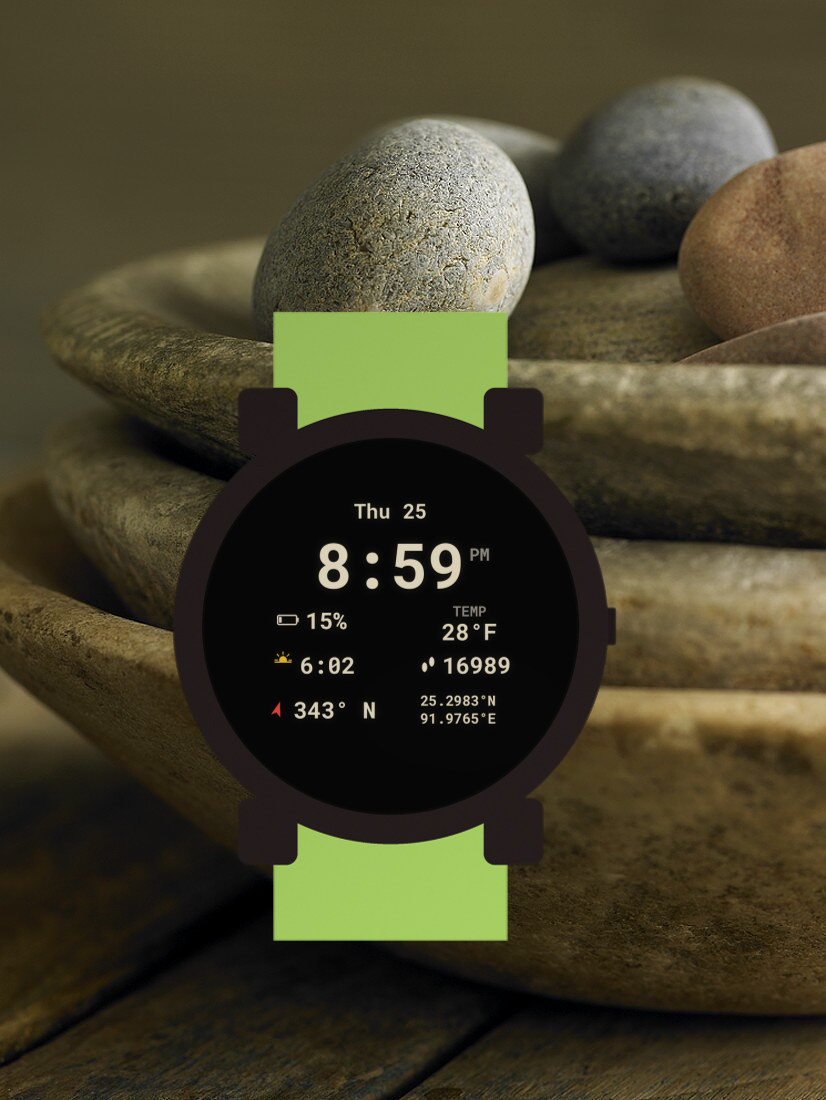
8h59
